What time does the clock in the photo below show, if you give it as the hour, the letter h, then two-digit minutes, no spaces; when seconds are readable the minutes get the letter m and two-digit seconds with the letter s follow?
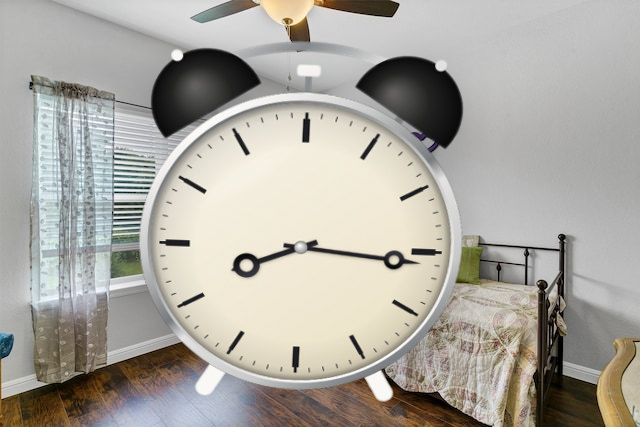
8h16
